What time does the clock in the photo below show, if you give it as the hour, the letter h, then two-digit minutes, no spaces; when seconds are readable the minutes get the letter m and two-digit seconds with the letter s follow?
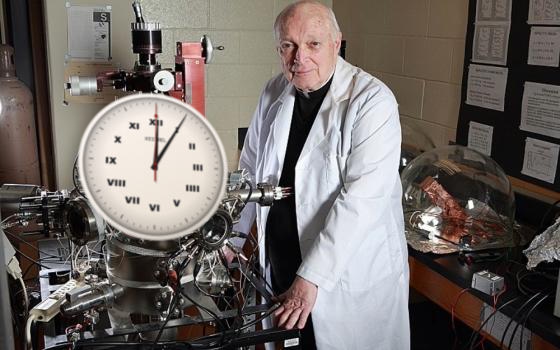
12h05m00s
